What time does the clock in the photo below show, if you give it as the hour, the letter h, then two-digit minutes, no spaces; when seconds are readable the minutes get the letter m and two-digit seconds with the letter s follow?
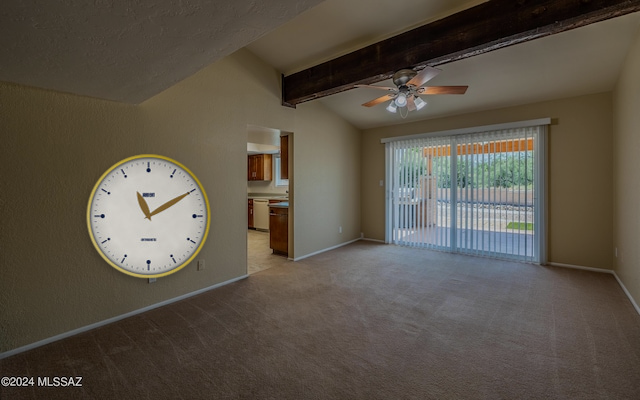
11h10
